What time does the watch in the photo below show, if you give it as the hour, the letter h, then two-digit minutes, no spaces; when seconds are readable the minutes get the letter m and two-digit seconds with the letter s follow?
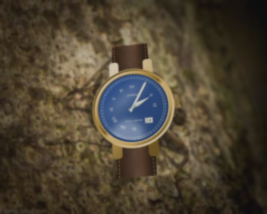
2h05
